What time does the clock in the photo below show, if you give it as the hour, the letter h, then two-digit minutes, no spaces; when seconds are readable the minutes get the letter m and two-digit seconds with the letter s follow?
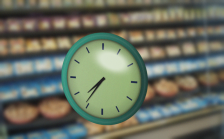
7h36
